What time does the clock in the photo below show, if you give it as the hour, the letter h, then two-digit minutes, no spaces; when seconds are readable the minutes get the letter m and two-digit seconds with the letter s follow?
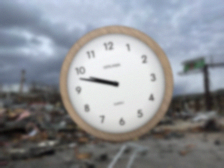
9h48
